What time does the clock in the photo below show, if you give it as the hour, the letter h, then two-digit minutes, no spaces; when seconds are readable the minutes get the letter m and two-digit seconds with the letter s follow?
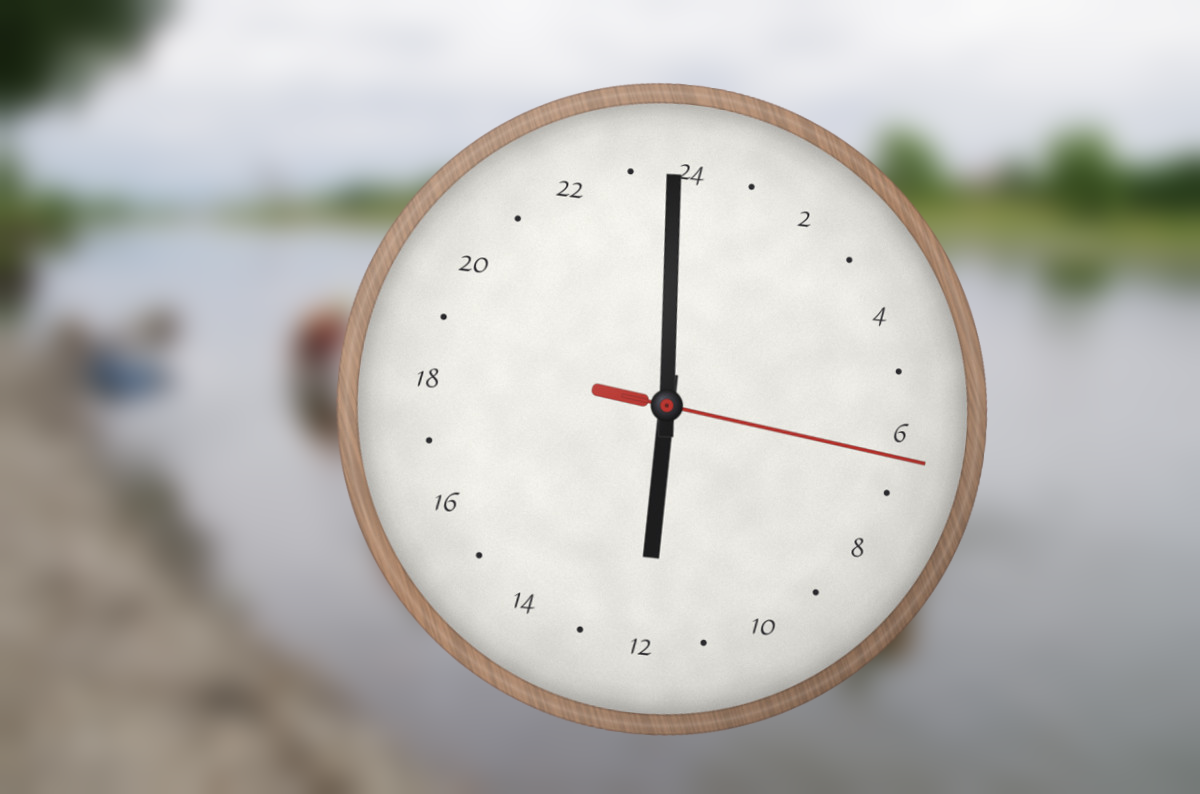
11h59m16s
